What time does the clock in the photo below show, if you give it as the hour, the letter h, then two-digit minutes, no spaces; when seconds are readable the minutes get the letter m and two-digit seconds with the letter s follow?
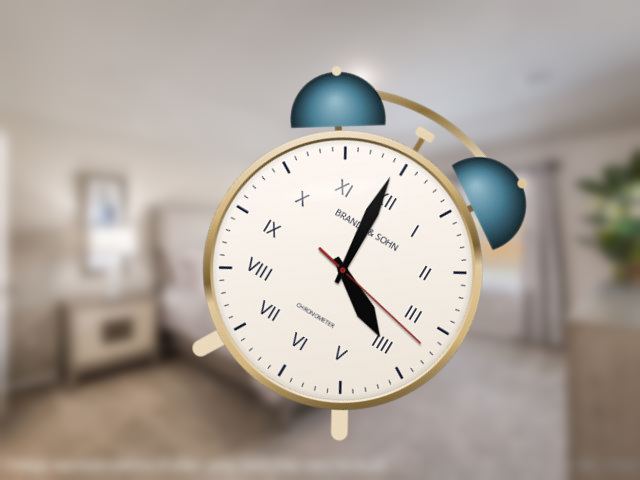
3h59m17s
